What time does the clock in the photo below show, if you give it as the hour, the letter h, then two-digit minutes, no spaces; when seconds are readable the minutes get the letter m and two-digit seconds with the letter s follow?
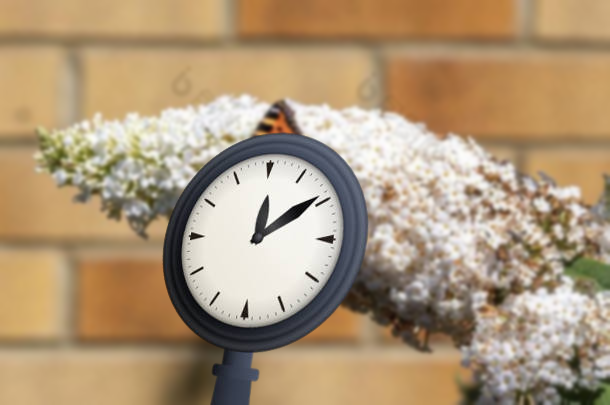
12h09
